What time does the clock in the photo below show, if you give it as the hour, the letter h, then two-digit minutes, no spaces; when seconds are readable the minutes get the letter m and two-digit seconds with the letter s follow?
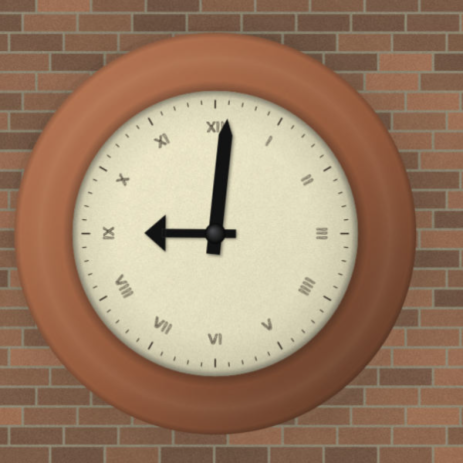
9h01
